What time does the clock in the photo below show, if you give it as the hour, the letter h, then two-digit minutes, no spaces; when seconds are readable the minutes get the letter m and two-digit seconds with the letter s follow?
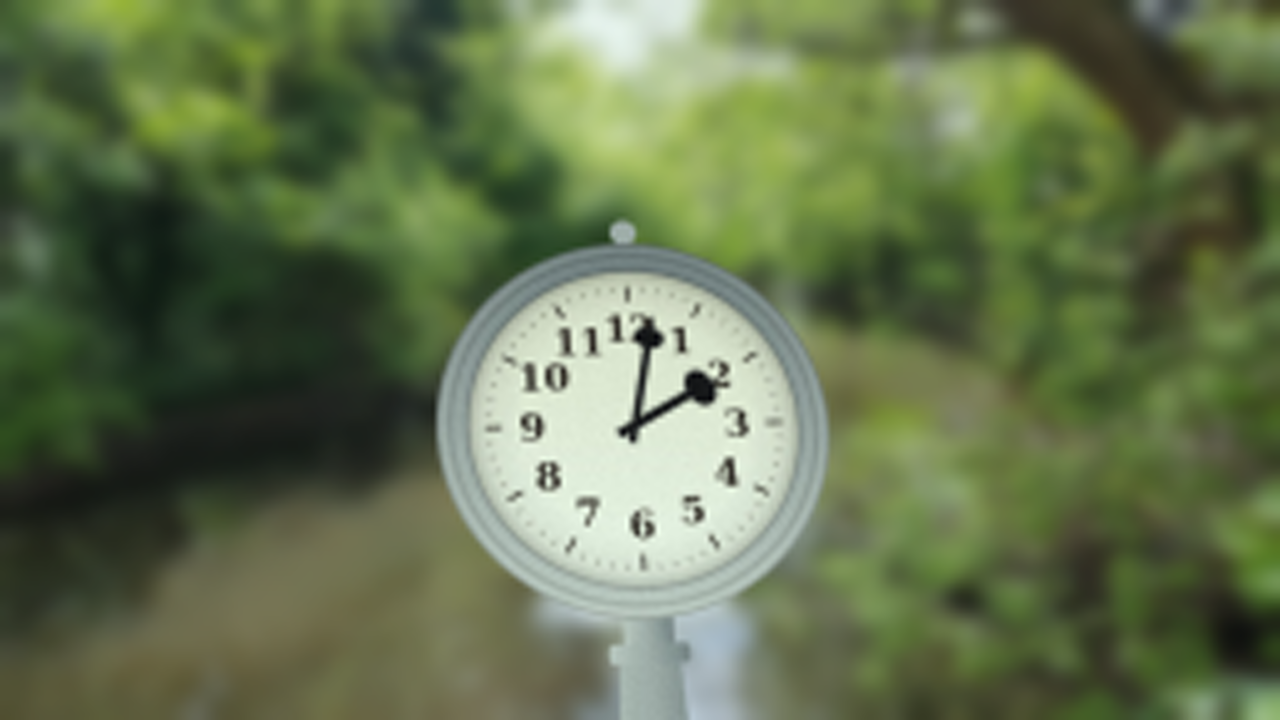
2h02
